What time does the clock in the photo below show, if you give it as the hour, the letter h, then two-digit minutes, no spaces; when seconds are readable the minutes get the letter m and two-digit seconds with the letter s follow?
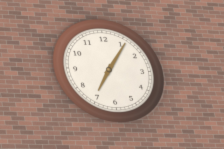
7h06
